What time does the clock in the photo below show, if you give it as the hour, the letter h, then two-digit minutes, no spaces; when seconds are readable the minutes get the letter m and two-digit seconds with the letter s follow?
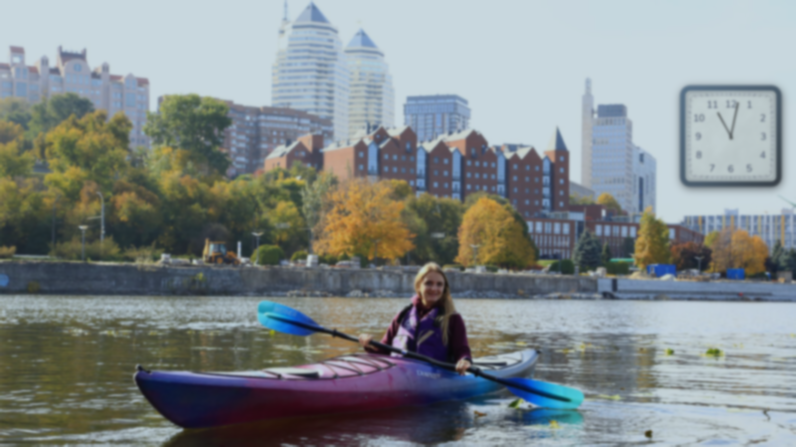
11h02
